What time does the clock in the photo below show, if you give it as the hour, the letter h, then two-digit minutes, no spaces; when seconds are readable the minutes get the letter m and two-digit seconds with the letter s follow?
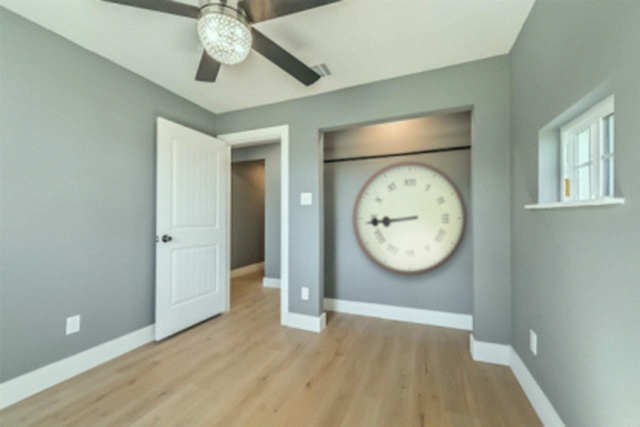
8h44
